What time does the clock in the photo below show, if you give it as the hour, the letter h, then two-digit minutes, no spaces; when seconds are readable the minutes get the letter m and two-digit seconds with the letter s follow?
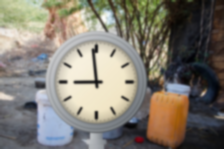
8h59
